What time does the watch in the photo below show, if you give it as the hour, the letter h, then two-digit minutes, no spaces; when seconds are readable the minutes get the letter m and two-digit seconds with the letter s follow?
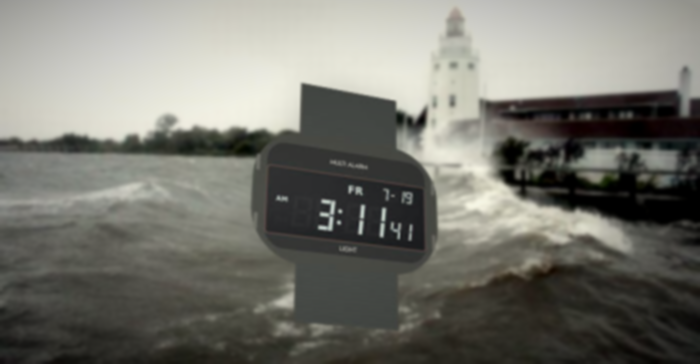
3h11m41s
